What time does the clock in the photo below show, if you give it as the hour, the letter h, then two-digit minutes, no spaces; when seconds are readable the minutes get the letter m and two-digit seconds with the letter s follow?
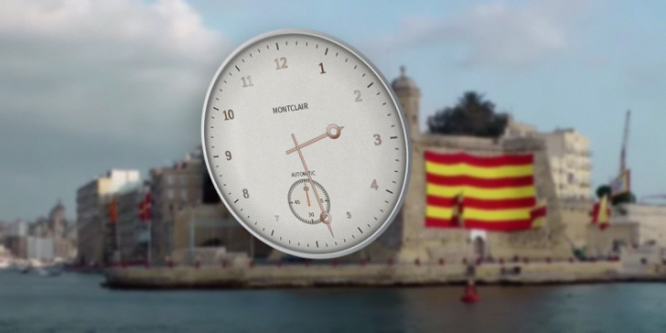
2h28
